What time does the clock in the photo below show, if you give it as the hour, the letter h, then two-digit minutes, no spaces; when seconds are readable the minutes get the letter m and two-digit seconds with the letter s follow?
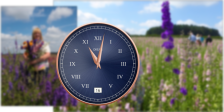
11h02
